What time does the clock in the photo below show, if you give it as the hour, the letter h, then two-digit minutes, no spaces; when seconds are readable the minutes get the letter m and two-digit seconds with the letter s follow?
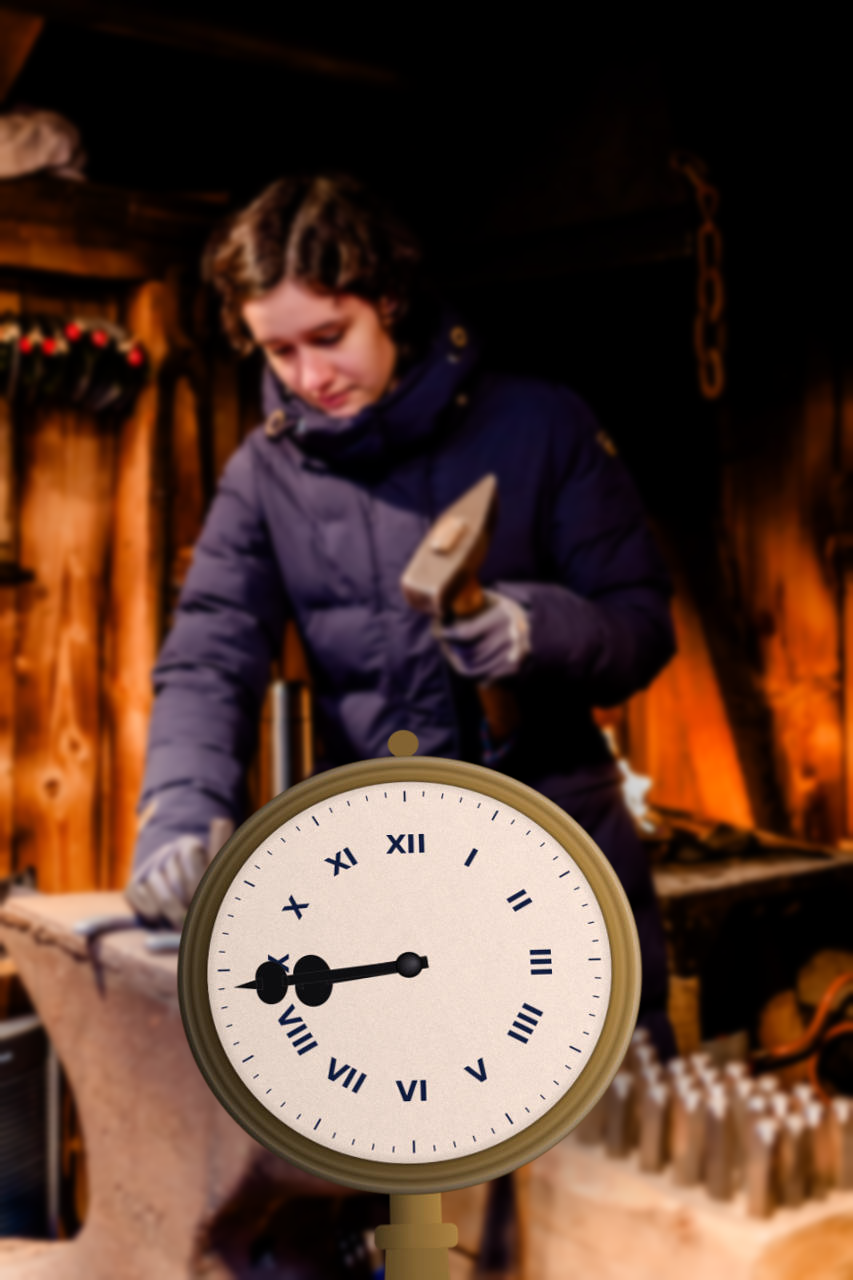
8h44
